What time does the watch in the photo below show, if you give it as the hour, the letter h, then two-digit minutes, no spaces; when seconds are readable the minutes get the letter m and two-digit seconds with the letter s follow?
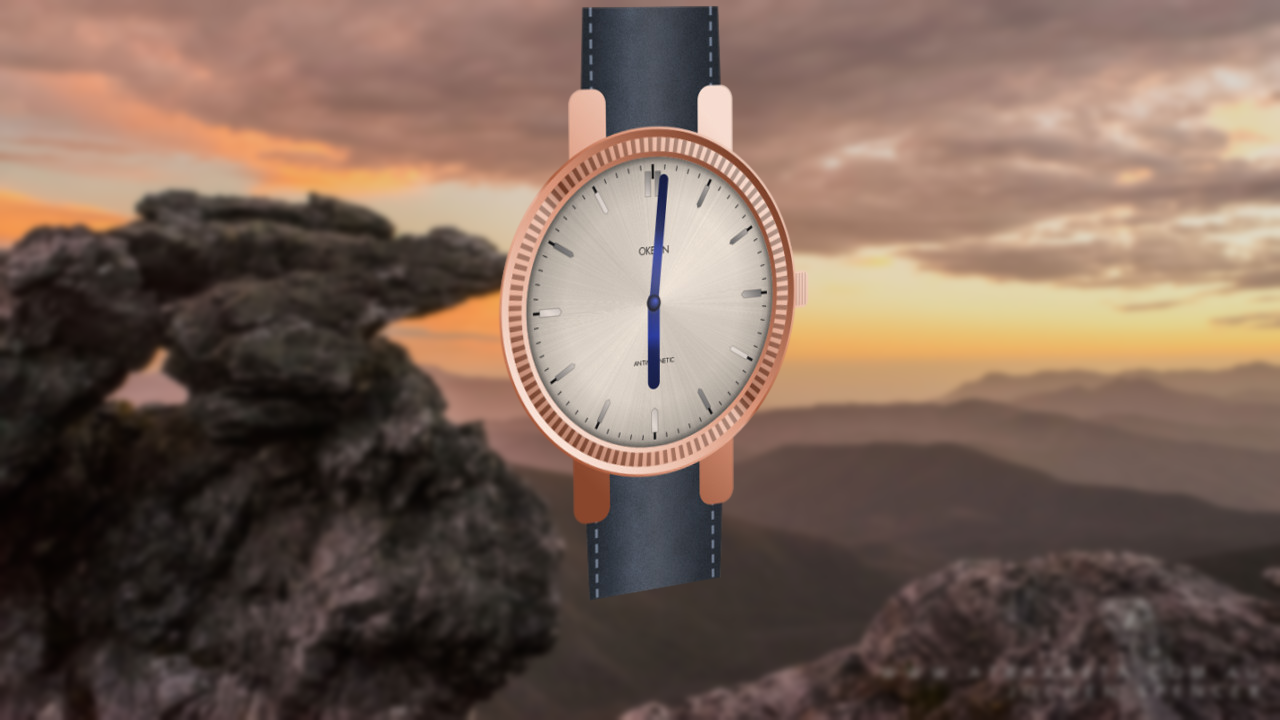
6h01
